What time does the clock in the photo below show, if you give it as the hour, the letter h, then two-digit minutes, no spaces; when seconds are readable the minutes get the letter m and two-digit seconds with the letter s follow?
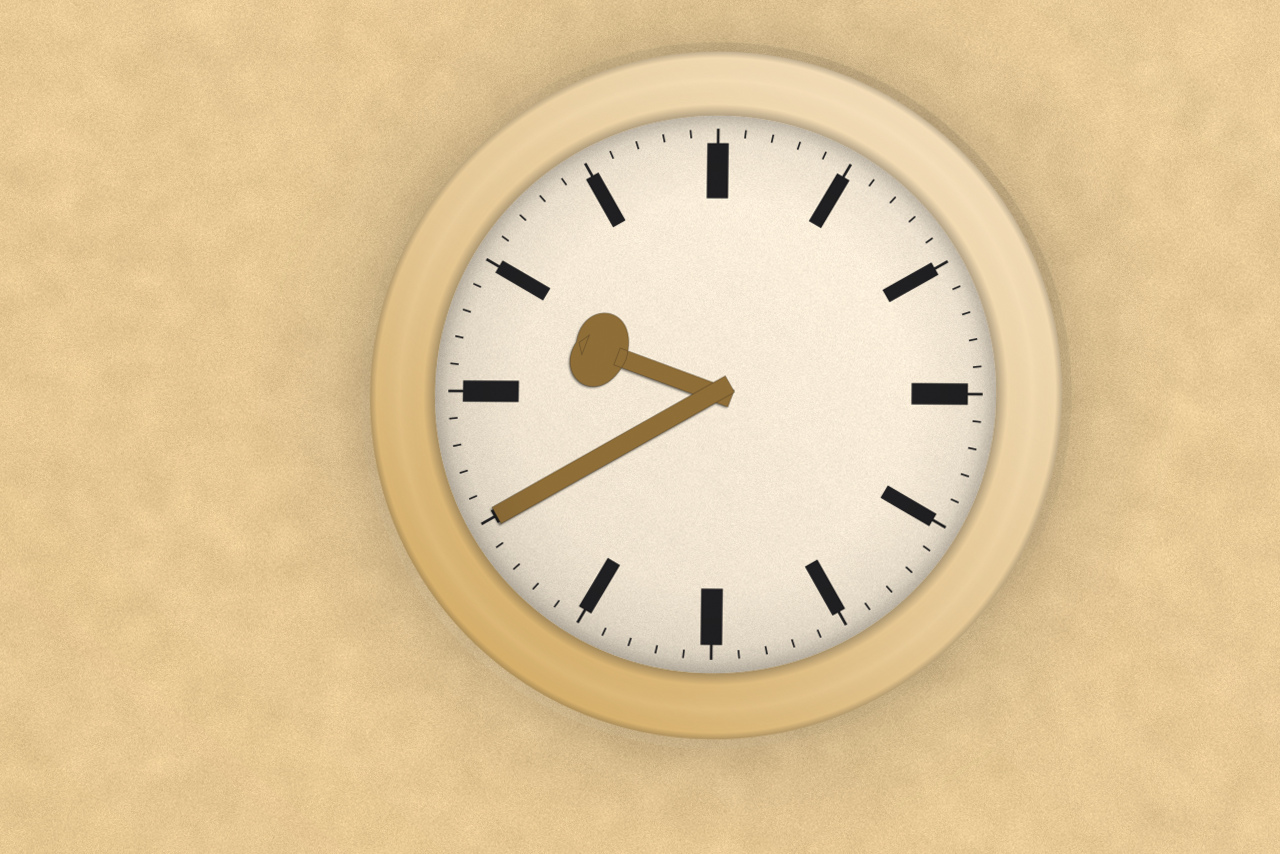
9h40
